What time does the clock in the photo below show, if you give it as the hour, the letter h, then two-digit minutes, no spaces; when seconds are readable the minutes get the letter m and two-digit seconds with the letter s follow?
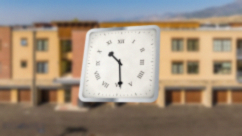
10h29
